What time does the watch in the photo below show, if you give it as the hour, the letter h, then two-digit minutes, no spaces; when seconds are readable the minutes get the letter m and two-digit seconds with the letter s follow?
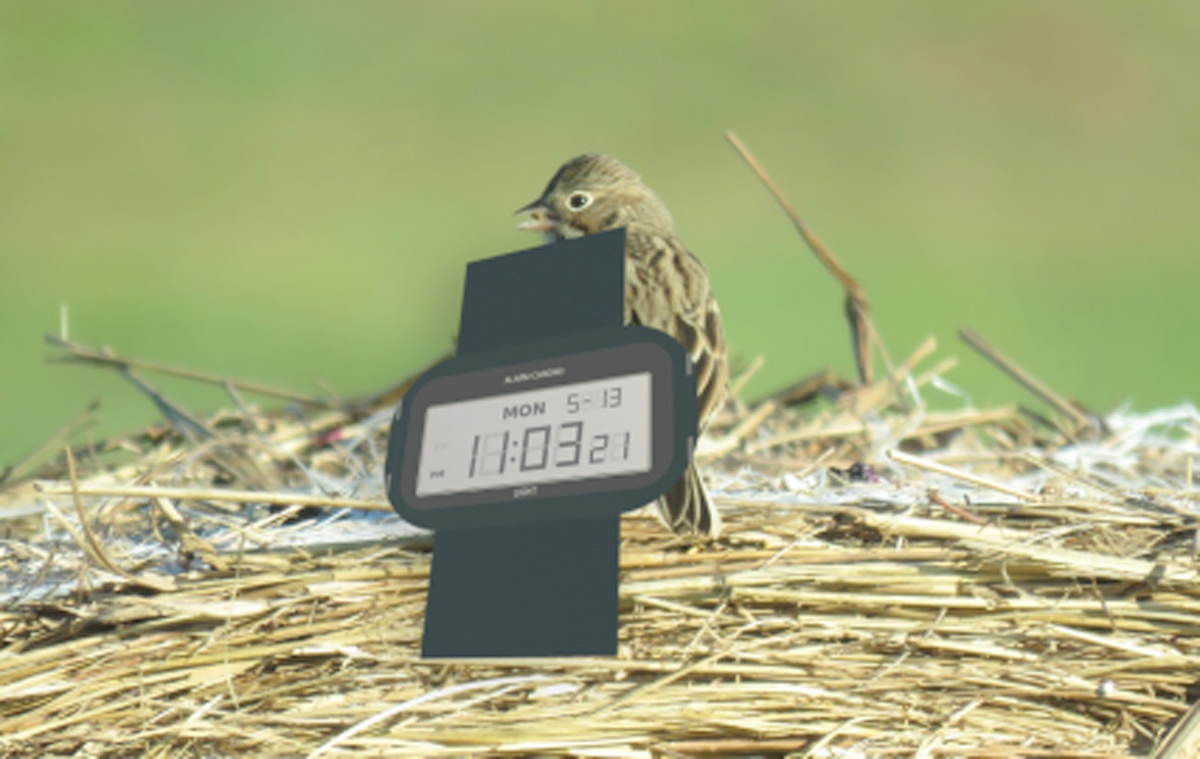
11h03m21s
